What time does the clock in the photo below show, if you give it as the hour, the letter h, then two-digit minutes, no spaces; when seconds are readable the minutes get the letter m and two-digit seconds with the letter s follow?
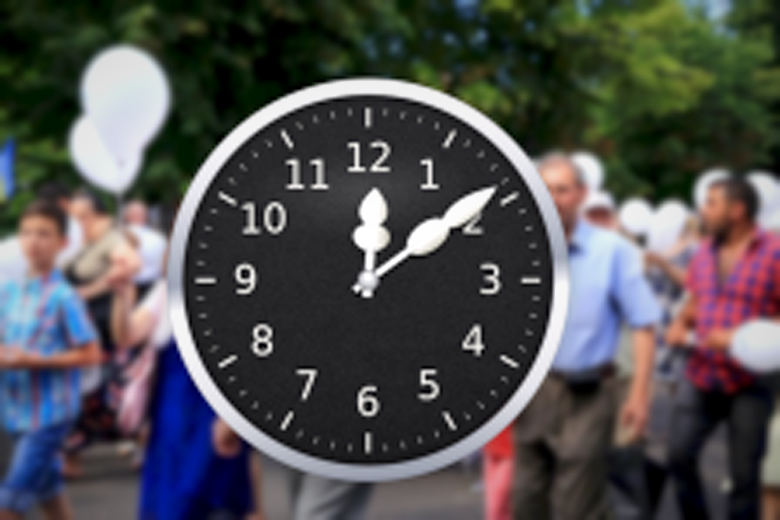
12h09
